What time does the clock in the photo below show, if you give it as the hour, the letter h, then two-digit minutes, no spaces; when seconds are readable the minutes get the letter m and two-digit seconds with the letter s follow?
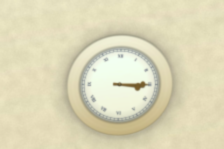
3h15
